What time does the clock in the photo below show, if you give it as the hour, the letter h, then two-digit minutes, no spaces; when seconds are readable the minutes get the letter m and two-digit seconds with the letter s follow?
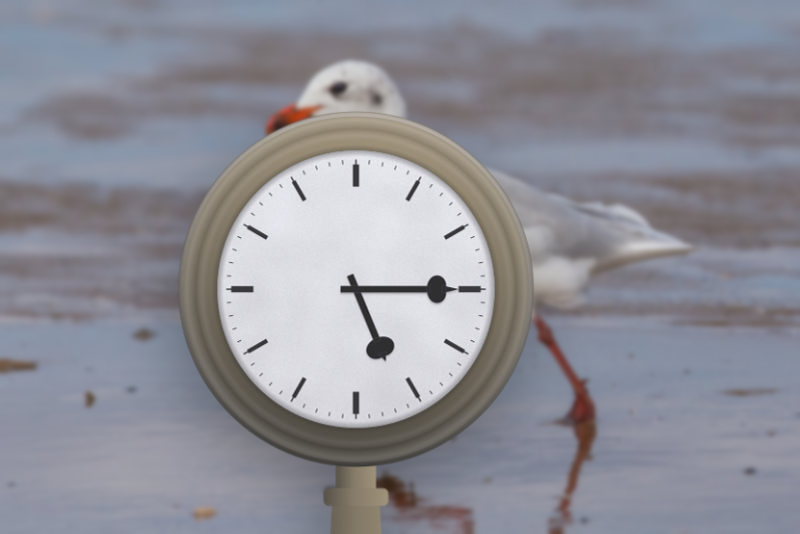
5h15
